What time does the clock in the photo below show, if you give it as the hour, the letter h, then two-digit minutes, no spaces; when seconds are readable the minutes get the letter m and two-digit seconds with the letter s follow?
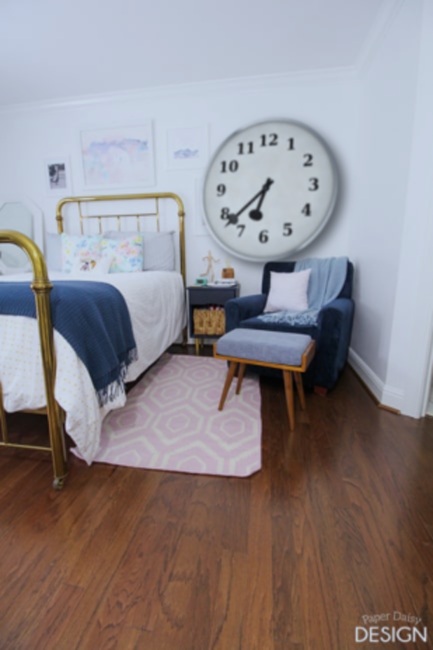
6h38
